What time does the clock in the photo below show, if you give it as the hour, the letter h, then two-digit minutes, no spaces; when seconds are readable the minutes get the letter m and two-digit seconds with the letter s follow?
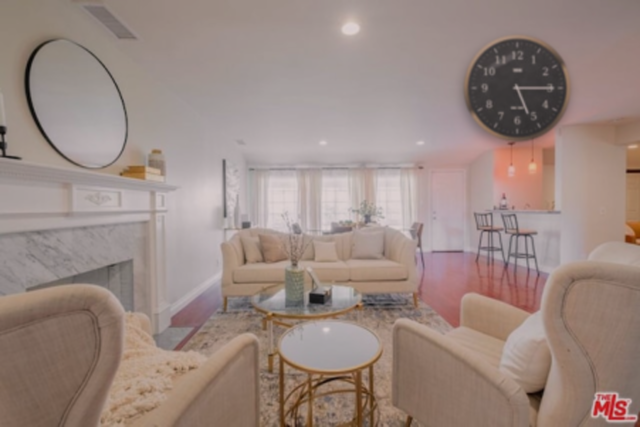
5h15
